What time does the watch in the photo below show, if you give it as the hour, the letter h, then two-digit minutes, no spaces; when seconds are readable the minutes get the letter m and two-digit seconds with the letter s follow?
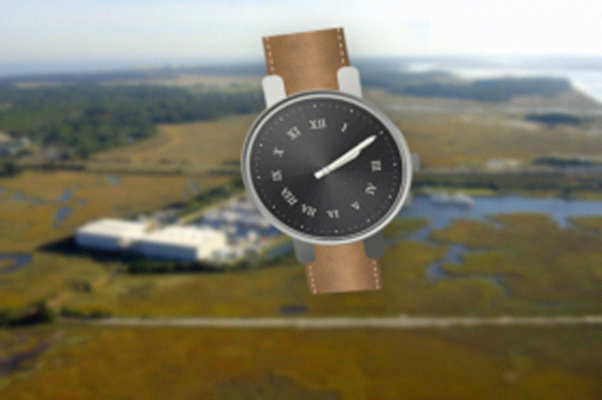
2h10
